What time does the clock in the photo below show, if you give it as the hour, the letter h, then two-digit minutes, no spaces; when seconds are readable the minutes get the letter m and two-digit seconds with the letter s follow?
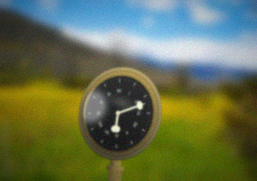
6h12
